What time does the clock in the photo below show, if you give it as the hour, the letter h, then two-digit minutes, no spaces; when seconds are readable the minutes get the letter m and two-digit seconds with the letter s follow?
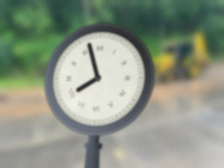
7h57
